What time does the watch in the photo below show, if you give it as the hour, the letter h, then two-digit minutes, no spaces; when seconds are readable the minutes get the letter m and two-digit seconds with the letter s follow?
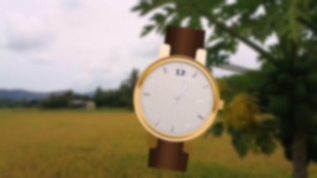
1h02
